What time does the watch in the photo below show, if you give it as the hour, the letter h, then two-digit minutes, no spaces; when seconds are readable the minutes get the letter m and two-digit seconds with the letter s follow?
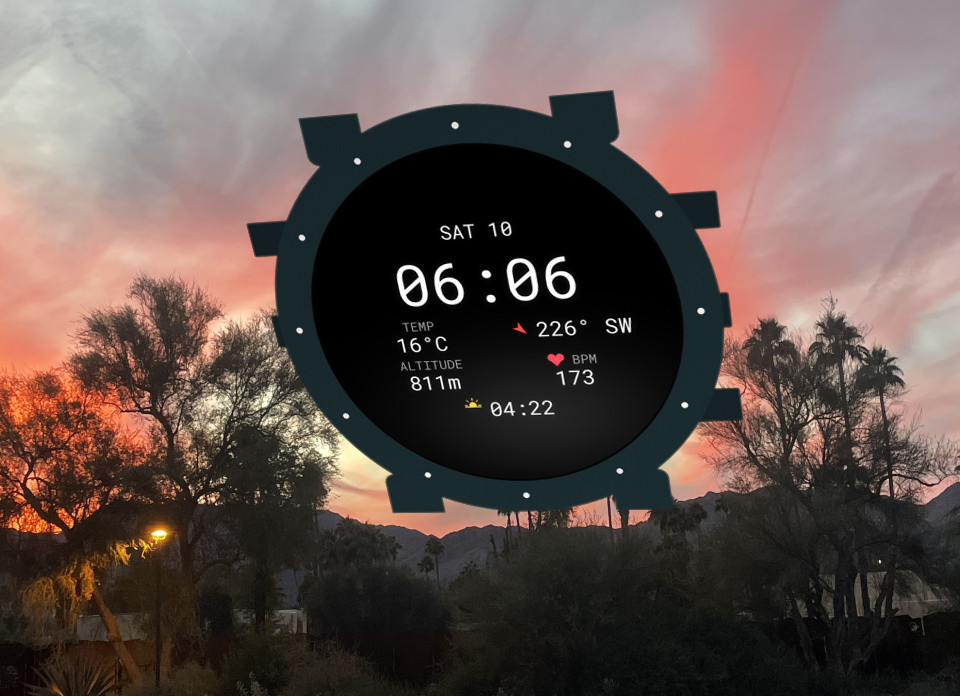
6h06
